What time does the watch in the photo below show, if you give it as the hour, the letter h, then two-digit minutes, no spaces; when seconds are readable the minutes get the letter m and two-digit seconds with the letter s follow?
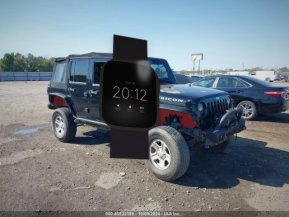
20h12
